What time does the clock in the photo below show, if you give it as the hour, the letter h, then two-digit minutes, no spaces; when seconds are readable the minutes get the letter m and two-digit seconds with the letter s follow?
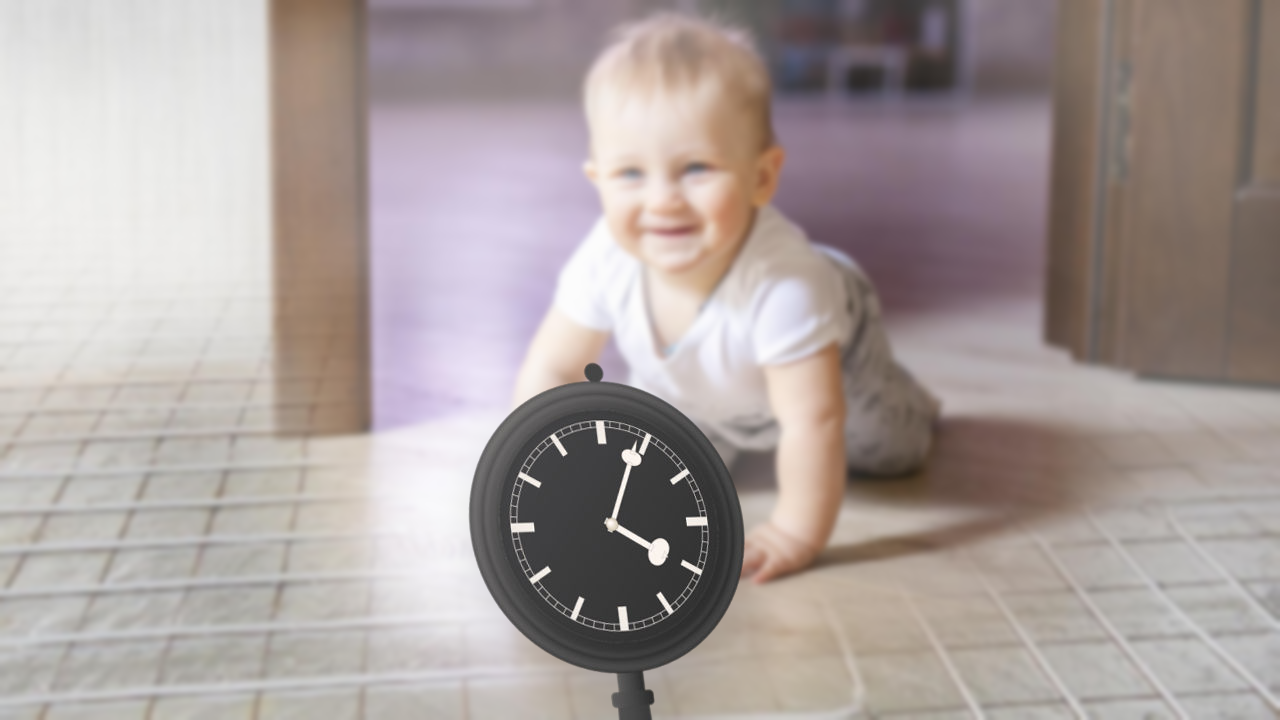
4h04
